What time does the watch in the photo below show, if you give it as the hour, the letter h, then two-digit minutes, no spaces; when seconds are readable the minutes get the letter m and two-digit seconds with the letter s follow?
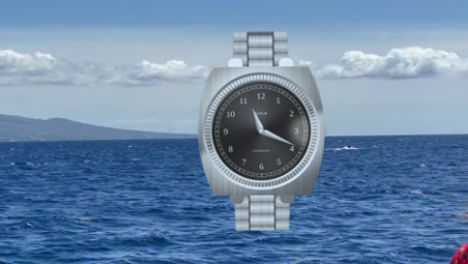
11h19
